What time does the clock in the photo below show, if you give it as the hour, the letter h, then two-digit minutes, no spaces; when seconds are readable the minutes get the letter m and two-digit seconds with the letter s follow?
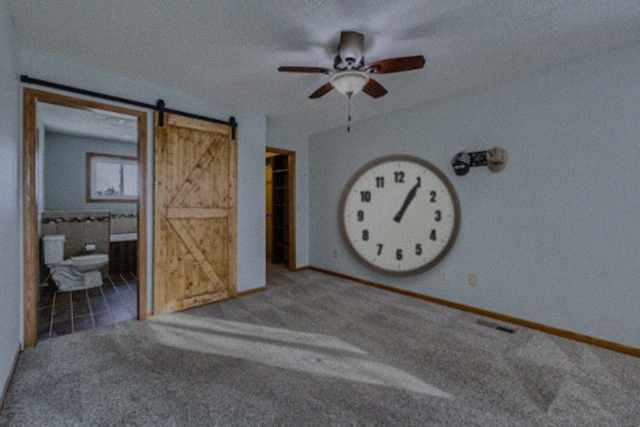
1h05
